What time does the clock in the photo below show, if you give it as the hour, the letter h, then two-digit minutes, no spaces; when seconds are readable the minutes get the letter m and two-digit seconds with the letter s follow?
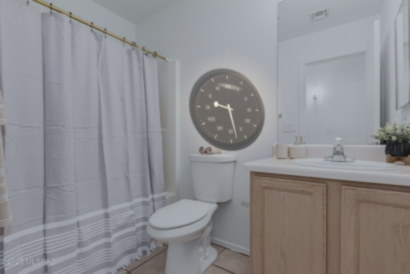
9h28
